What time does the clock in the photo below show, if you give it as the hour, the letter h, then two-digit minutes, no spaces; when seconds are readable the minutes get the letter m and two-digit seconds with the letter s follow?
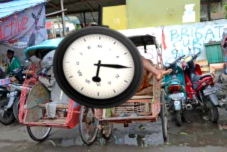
6h15
